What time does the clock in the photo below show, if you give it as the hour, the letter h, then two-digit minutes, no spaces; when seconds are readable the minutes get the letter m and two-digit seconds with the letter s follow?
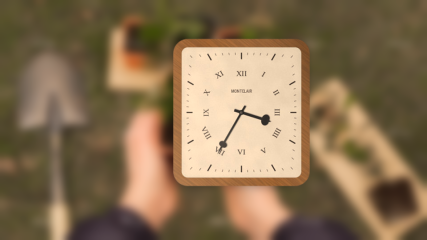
3h35
